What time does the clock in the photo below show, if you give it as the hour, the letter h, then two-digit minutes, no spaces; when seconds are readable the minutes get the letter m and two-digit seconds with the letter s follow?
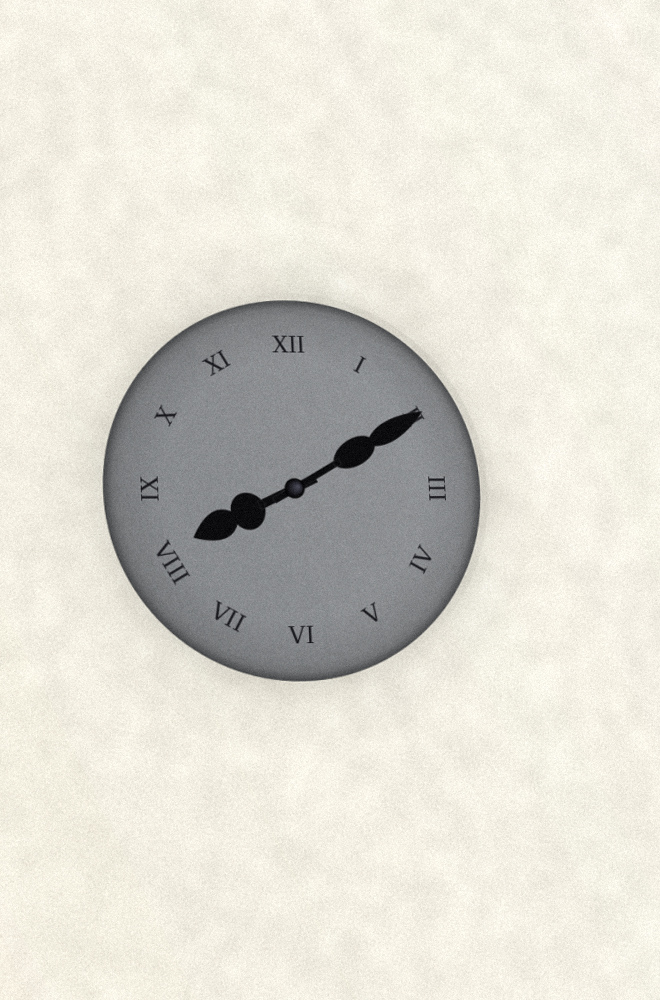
8h10
